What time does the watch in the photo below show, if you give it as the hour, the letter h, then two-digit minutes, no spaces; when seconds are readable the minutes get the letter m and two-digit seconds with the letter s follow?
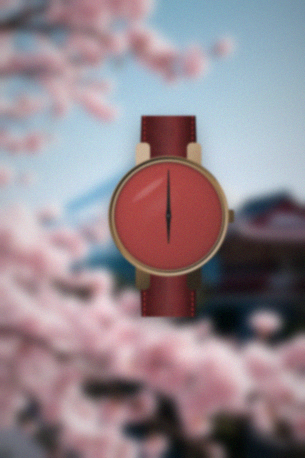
6h00
